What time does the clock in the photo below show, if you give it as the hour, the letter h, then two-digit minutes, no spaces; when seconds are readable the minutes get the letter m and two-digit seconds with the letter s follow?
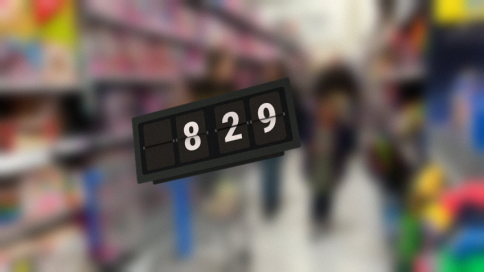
8h29
